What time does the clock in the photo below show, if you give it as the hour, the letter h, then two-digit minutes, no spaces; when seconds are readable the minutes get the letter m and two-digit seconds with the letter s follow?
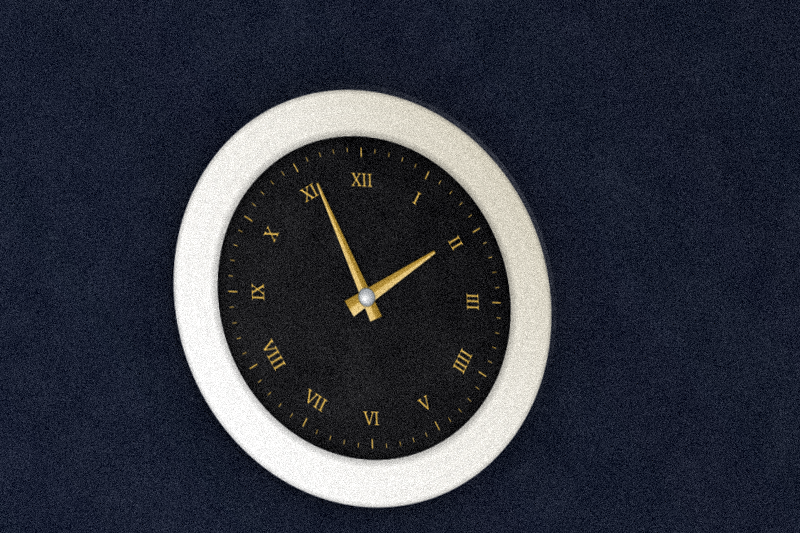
1h56
